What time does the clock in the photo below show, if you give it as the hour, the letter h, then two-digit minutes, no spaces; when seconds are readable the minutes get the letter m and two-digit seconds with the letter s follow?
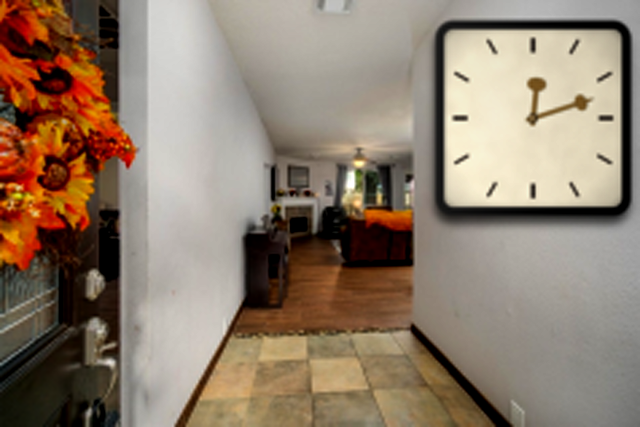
12h12
